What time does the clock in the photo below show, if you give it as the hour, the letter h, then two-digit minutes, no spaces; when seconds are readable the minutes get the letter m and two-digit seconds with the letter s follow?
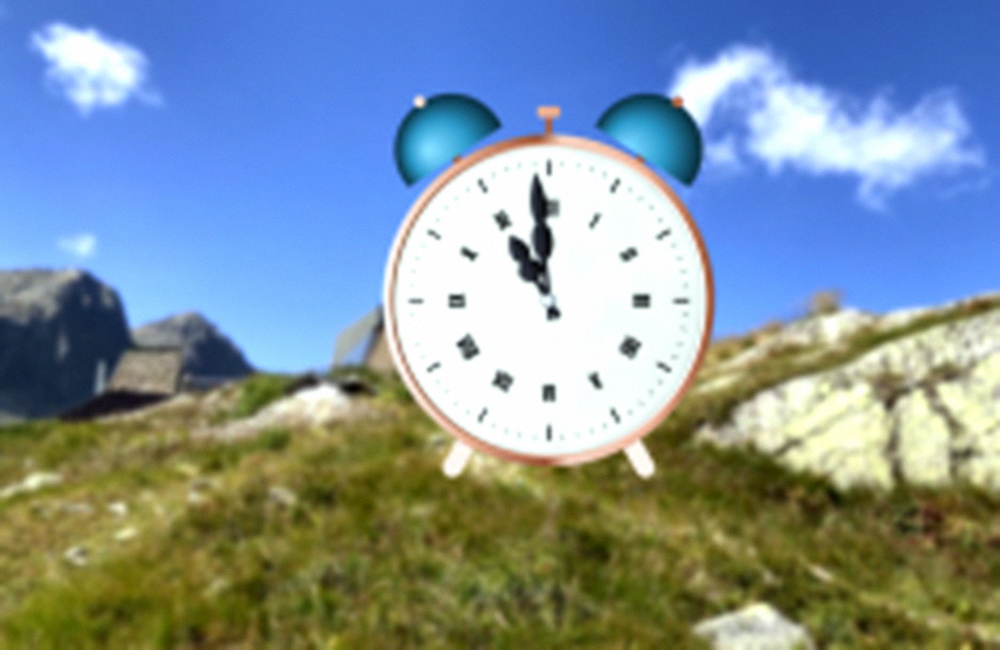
10h59
